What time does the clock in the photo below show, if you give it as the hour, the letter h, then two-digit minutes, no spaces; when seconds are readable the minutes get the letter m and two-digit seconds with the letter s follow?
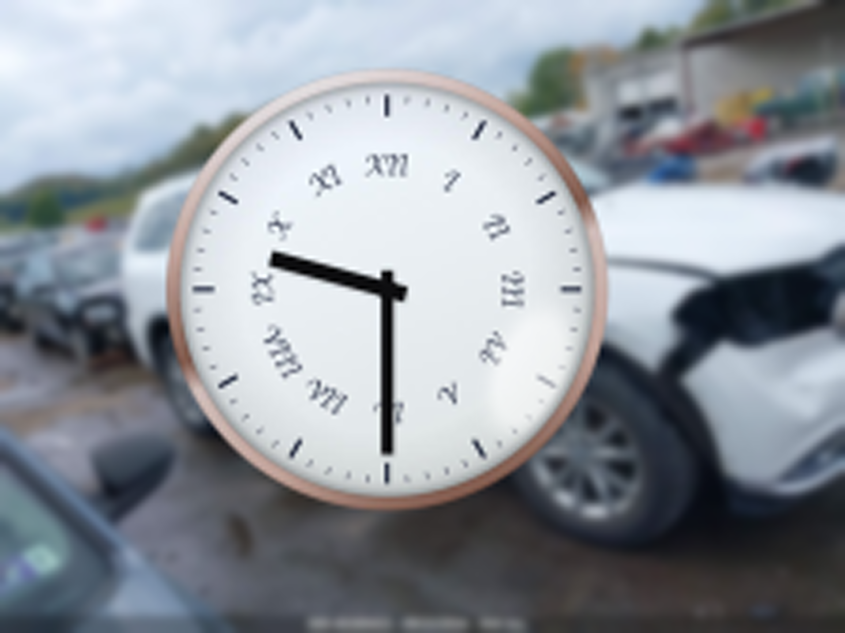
9h30
